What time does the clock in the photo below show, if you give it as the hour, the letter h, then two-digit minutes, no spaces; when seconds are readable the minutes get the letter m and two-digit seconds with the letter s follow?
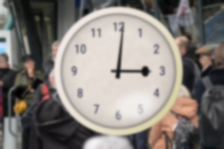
3h01
